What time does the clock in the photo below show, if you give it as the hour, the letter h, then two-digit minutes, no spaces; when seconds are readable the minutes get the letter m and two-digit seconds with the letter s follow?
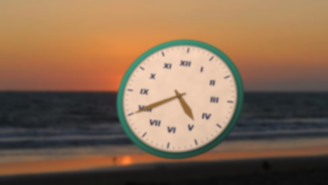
4h40
